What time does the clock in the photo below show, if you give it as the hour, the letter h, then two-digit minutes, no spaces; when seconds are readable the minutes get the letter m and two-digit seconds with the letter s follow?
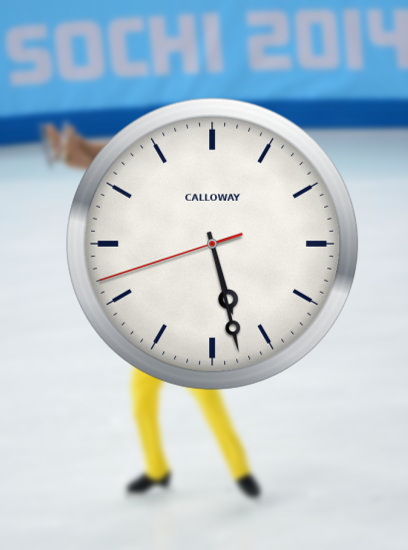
5h27m42s
